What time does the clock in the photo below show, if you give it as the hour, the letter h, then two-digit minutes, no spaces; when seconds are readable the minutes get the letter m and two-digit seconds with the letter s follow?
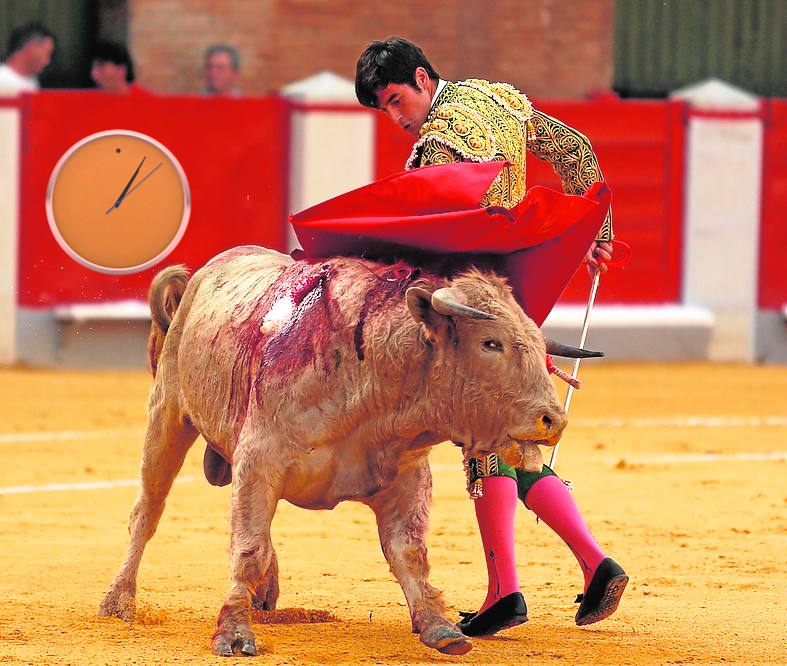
1h05m08s
